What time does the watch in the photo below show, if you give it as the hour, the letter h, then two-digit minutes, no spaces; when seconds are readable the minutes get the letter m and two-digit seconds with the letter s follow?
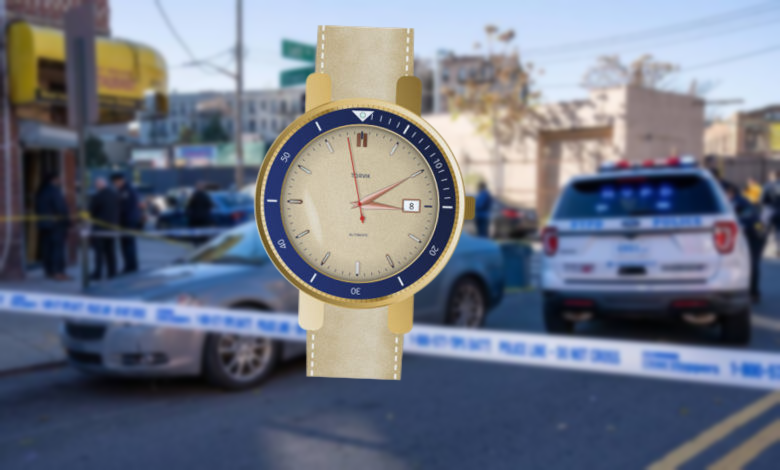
3h09m58s
